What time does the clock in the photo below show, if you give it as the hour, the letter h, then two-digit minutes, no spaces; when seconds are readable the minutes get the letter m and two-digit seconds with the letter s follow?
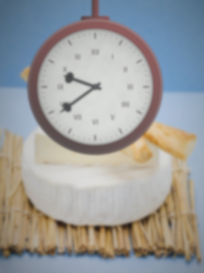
9h39
